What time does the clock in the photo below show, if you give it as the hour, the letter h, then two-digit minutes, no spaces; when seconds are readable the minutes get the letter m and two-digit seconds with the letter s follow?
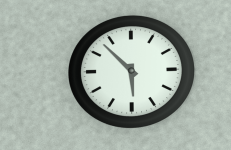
5h53
